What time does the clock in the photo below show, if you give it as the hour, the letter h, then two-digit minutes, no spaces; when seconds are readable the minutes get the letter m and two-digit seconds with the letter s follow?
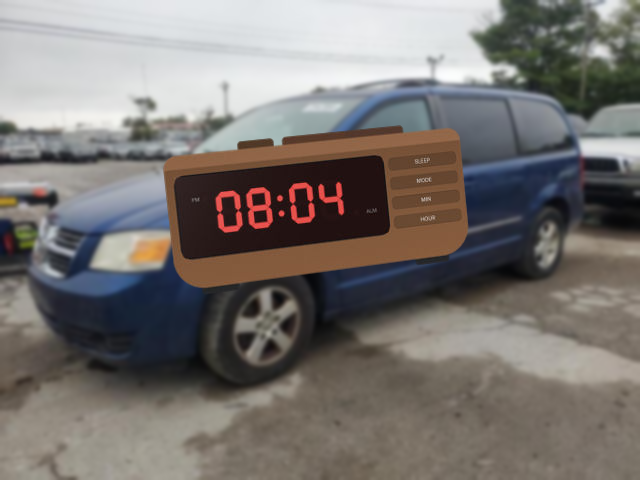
8h04
